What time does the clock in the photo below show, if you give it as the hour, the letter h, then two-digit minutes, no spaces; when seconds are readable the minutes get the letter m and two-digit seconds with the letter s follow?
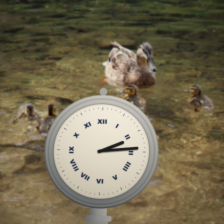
2h14
